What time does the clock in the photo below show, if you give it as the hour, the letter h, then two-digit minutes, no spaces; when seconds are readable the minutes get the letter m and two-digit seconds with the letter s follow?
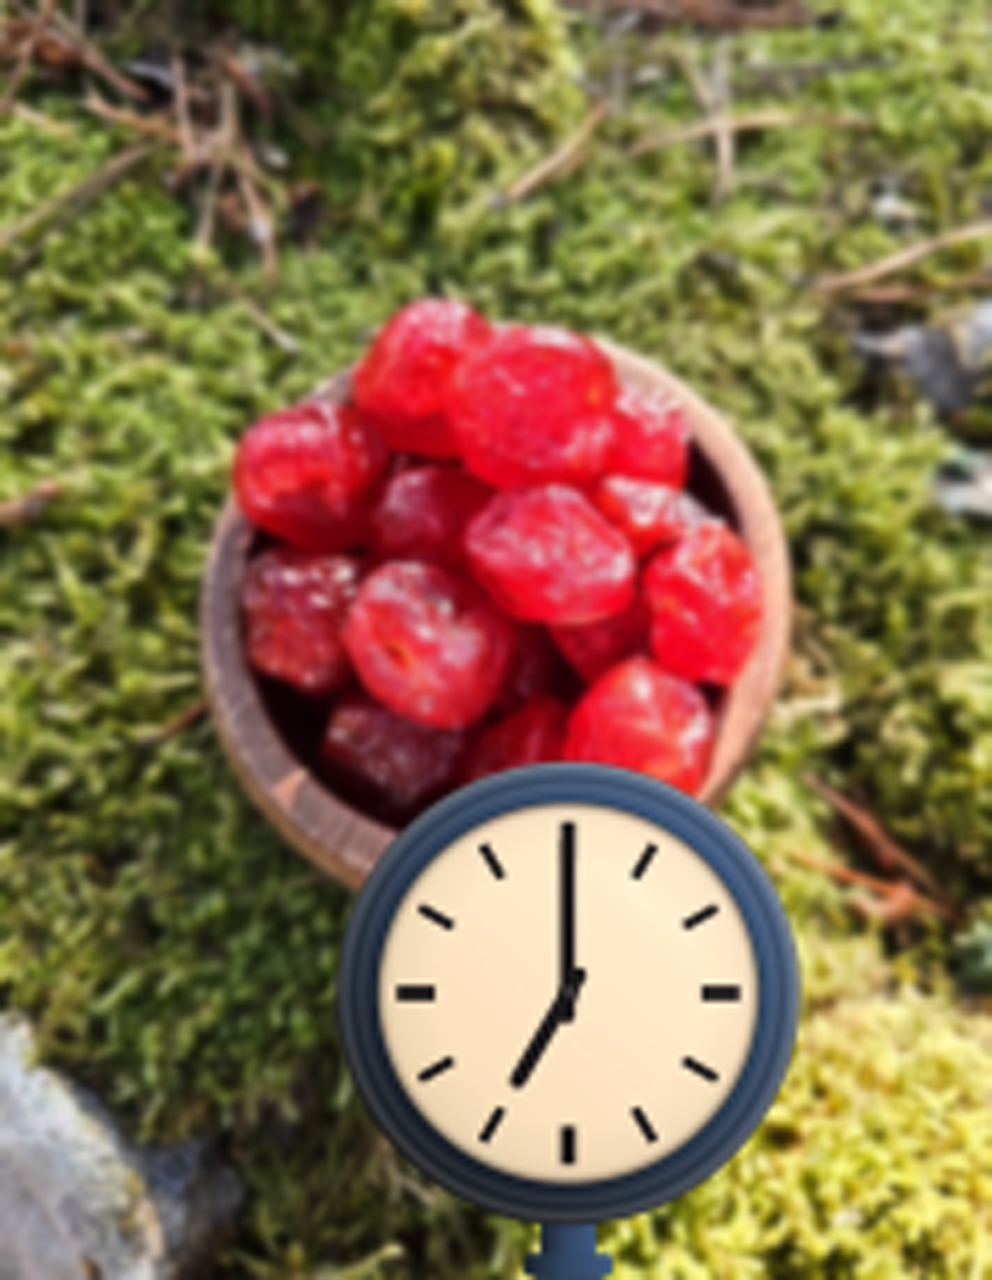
7h00
